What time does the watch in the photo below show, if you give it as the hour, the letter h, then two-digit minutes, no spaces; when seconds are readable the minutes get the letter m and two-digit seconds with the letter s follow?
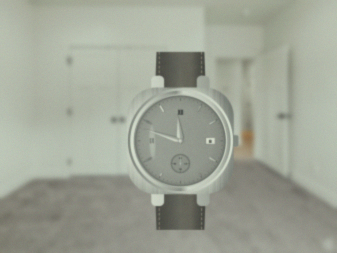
11h48
